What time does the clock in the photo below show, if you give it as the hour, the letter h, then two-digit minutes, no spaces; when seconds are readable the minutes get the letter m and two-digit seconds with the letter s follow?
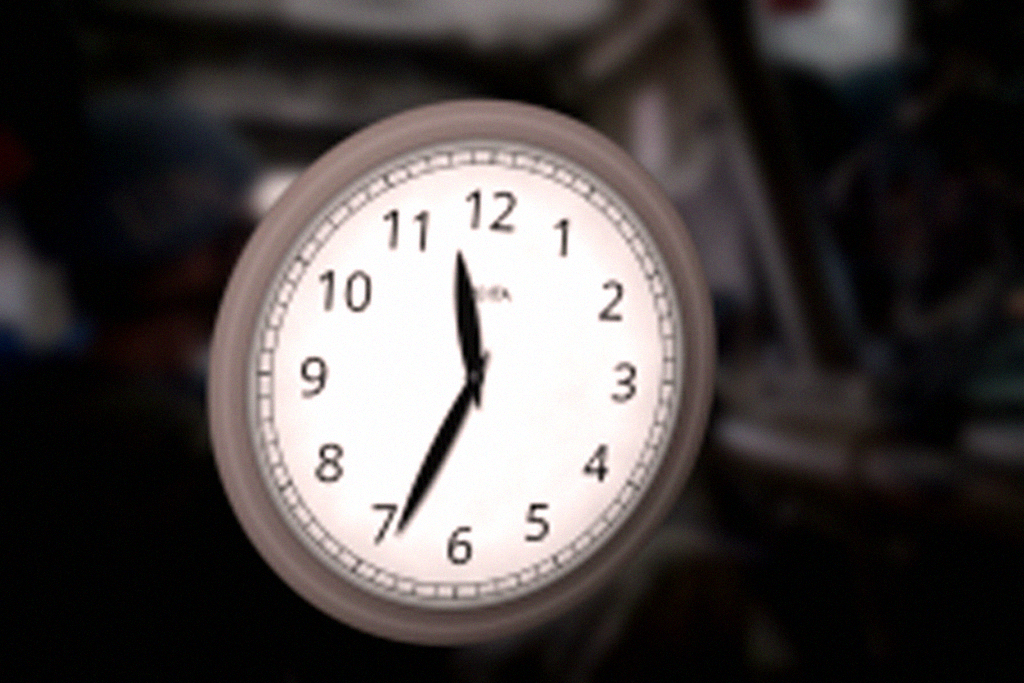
11h34
